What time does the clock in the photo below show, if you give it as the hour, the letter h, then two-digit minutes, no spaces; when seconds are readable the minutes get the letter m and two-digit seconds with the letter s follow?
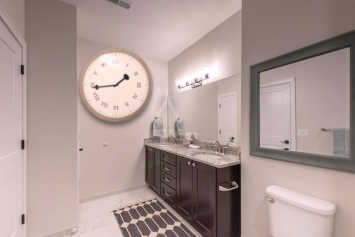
1h44
